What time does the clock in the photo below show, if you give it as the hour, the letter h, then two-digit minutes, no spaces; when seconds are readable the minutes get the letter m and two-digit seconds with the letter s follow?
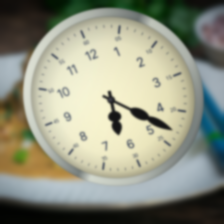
6h23
